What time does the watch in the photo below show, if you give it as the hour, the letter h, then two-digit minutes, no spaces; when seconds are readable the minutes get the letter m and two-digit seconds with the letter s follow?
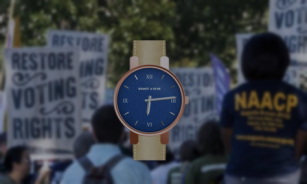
6h14
